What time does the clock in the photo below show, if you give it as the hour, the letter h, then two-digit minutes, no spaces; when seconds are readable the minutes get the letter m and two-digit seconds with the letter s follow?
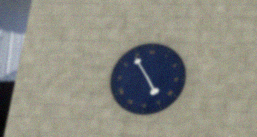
4h54
